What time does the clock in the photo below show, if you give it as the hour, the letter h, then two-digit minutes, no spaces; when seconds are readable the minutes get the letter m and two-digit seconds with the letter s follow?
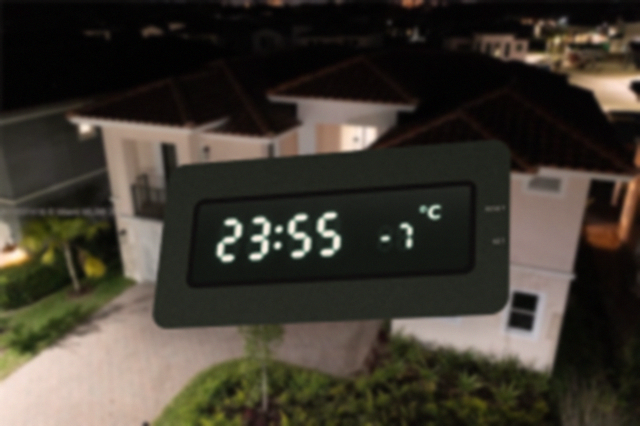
23h55
